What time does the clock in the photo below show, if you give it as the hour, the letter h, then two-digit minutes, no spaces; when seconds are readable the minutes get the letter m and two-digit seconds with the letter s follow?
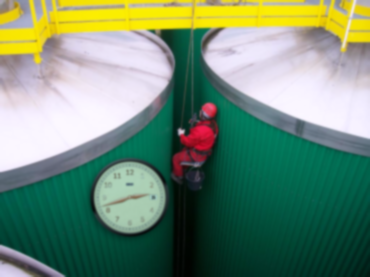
2h42
